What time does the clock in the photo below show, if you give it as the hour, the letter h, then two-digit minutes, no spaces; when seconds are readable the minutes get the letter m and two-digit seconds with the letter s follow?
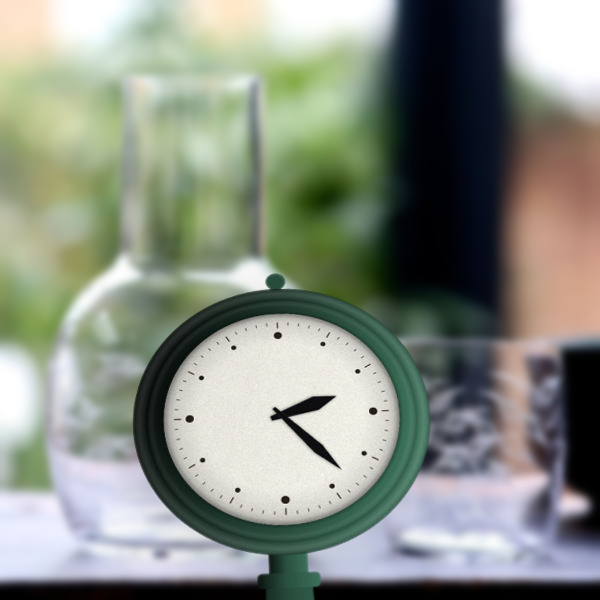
2h23
